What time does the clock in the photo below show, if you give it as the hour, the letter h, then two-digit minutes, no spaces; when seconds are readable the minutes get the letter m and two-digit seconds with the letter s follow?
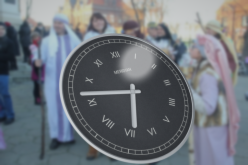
6h47
